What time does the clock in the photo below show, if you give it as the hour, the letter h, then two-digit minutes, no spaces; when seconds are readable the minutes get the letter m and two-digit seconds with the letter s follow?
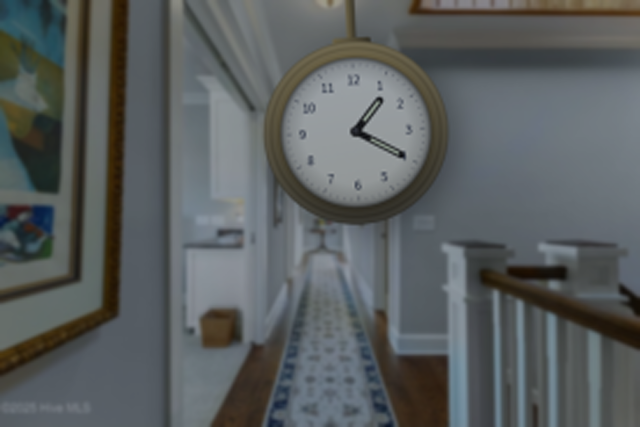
1h20
